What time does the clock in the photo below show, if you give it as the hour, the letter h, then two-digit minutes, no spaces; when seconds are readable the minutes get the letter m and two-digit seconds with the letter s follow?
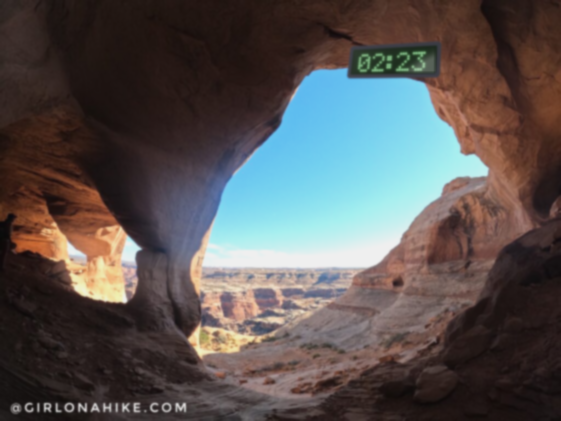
2h23
